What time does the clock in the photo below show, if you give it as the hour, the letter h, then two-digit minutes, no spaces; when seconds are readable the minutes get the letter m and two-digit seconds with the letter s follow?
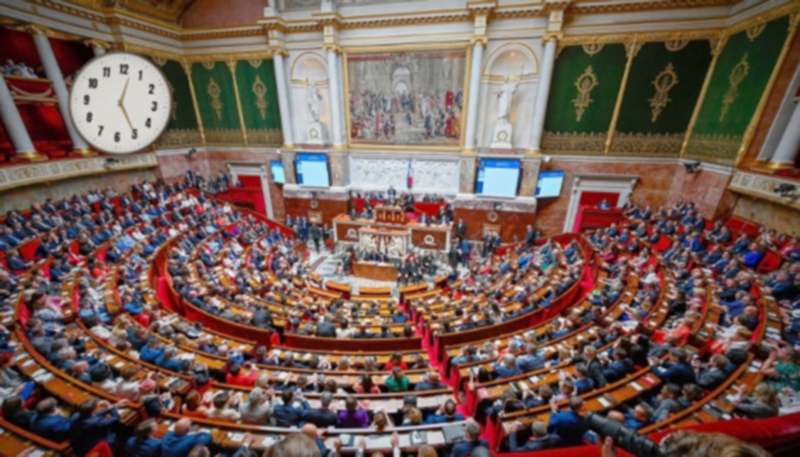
12h25
